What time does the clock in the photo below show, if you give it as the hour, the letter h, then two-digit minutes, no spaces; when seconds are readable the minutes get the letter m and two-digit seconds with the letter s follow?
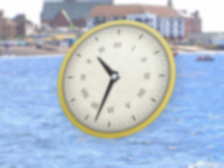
10h33
